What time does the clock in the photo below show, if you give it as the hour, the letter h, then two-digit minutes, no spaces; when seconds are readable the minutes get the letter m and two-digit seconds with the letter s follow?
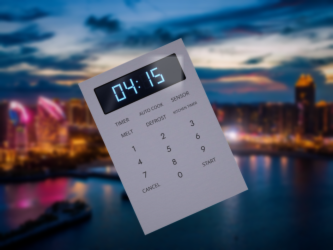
4h15
